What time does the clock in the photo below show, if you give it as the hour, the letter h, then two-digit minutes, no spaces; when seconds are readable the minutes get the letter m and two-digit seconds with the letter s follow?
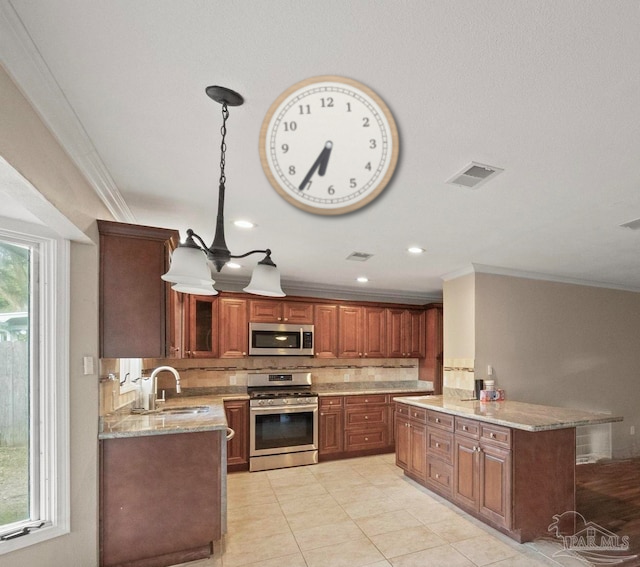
6h36
